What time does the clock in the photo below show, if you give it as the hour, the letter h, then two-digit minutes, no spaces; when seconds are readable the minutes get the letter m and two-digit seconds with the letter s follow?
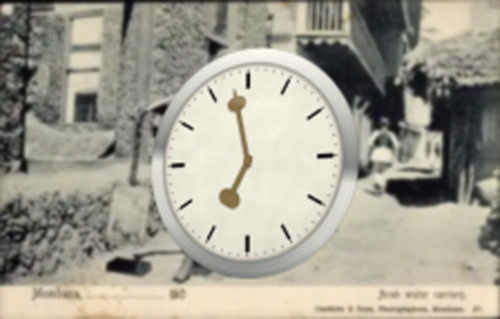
6h58
